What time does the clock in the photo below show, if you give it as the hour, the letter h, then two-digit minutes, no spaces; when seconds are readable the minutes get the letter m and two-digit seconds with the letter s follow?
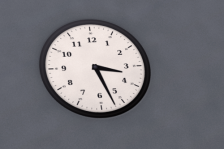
3h27
